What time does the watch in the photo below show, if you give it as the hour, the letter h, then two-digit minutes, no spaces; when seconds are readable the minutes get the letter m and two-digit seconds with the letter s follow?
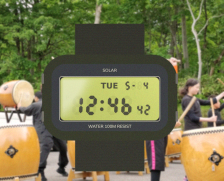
12h46m42s
